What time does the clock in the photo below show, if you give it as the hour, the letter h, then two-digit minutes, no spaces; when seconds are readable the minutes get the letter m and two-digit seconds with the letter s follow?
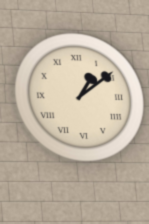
1h09
